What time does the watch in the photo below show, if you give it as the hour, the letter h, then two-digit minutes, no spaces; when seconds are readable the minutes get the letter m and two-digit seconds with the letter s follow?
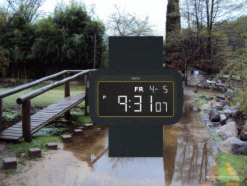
9h31m07s
